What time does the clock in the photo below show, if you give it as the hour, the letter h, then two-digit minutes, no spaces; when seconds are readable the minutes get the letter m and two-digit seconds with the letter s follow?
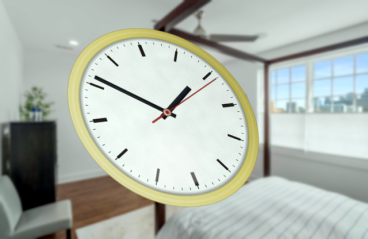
1h51m11s
